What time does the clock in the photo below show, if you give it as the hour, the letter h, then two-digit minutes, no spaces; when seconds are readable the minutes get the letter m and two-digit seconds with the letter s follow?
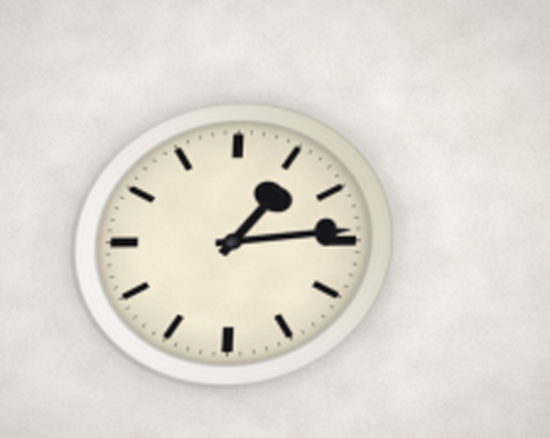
1h14
